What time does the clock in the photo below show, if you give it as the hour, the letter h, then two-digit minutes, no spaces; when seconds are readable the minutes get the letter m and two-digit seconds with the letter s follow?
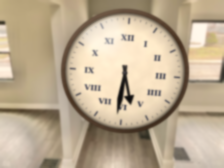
5h31
